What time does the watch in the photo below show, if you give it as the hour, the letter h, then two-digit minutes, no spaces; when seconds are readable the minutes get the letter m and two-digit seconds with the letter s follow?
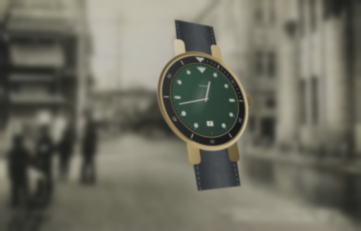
12h43
